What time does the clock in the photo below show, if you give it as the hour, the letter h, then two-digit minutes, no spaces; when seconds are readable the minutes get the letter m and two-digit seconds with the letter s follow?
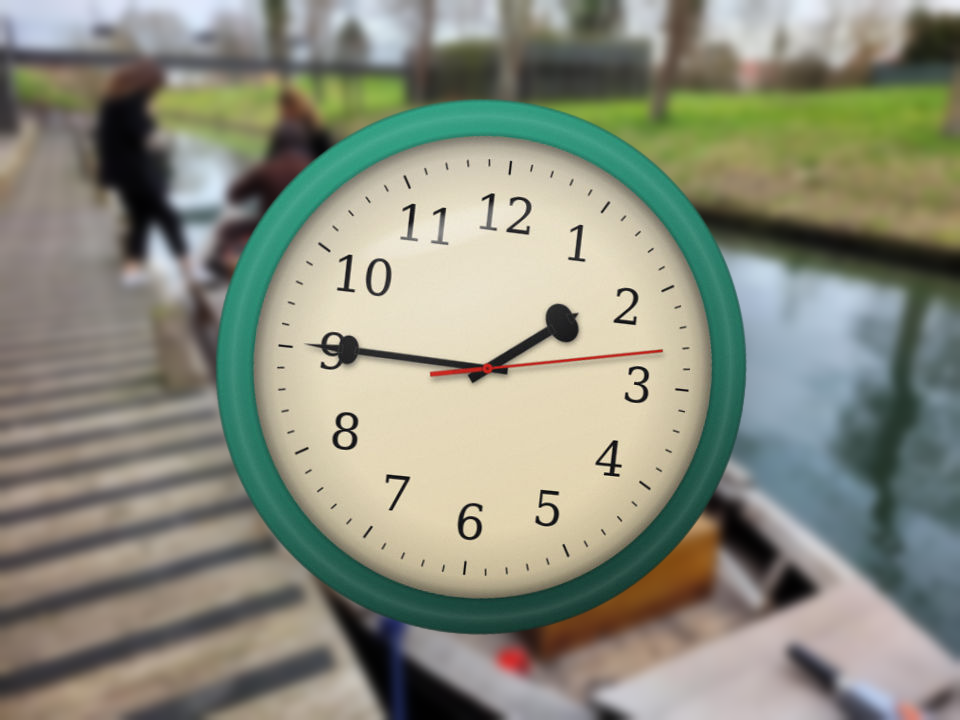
1h45m13s
